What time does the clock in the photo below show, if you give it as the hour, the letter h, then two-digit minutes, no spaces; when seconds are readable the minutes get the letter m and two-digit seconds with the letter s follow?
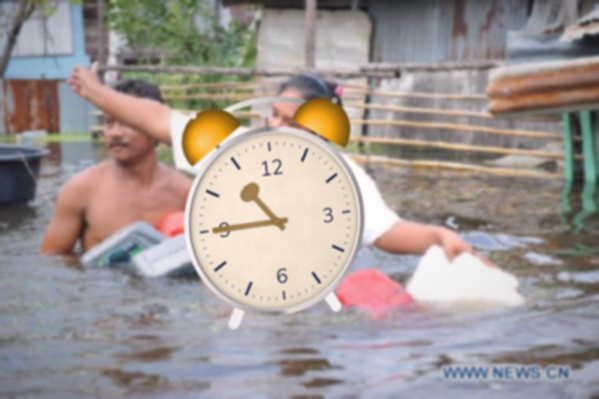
10h45
